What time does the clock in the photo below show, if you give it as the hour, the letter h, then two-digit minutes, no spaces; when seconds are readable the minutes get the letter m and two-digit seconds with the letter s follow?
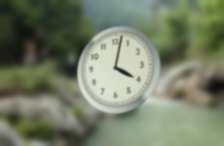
4h02
